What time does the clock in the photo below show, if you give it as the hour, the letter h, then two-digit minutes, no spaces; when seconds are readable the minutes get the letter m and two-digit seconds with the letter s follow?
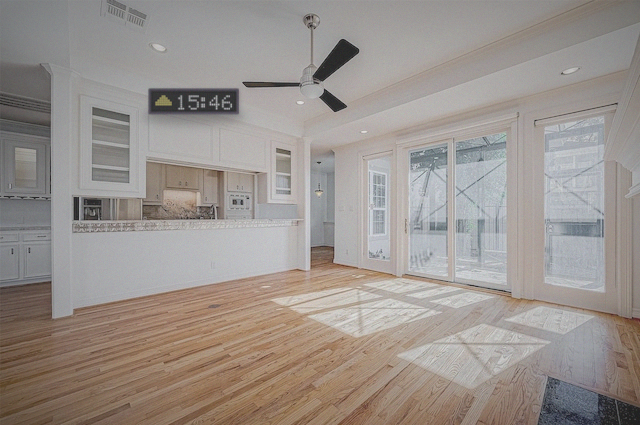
15h46
